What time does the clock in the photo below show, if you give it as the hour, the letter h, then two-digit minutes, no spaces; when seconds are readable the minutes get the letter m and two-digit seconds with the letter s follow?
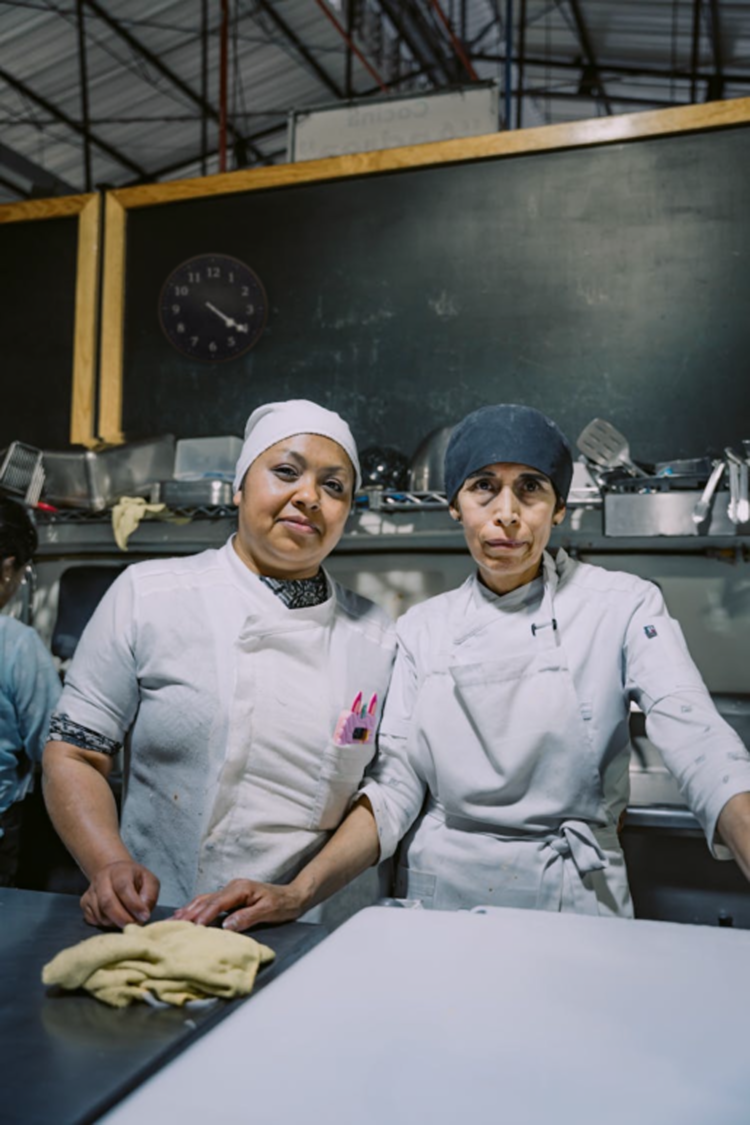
4h21
